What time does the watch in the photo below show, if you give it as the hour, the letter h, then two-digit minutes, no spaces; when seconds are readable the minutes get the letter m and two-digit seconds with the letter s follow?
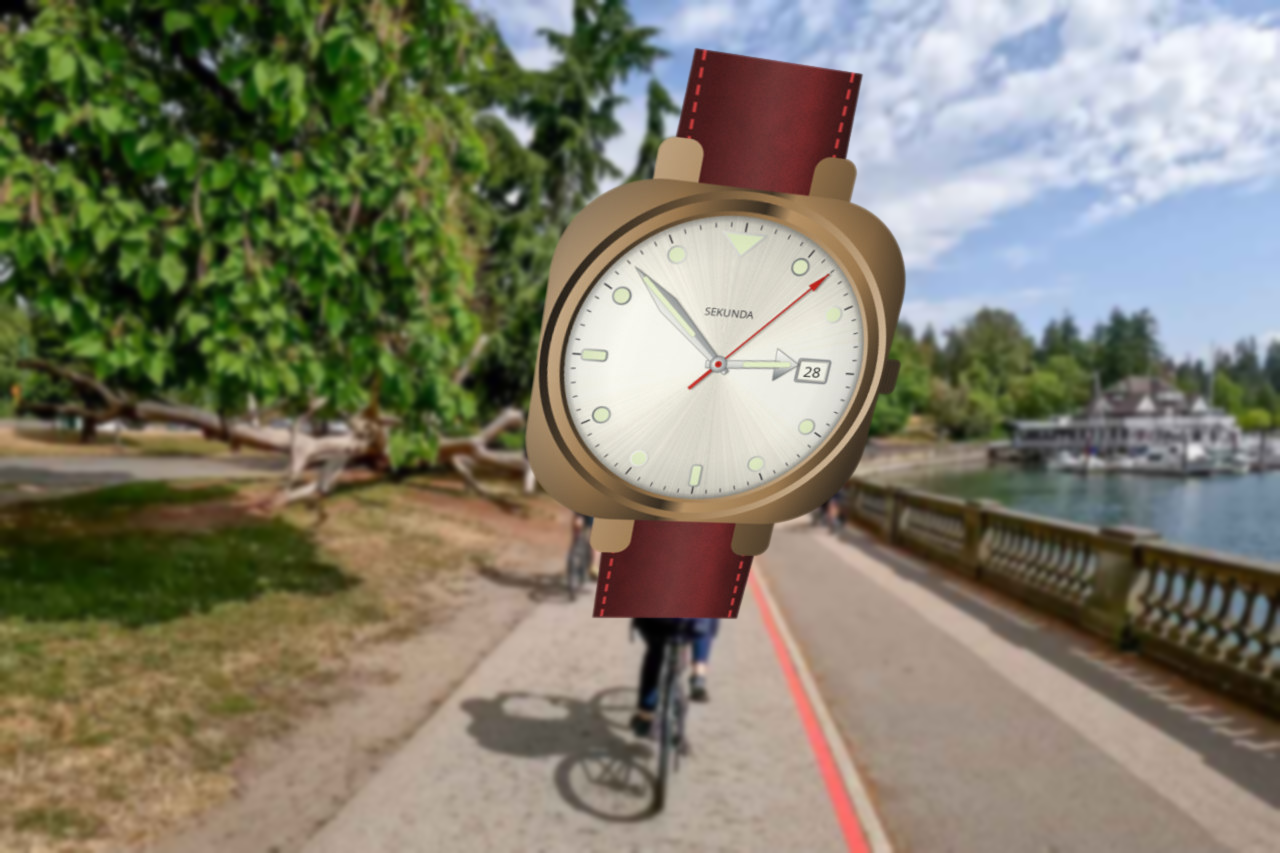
2h52m07s
